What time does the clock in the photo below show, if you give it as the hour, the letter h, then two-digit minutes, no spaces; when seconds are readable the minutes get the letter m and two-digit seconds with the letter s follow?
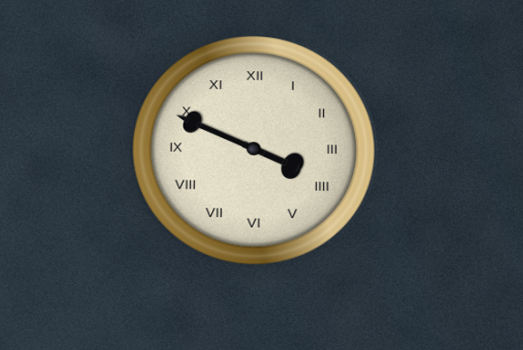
3h49
